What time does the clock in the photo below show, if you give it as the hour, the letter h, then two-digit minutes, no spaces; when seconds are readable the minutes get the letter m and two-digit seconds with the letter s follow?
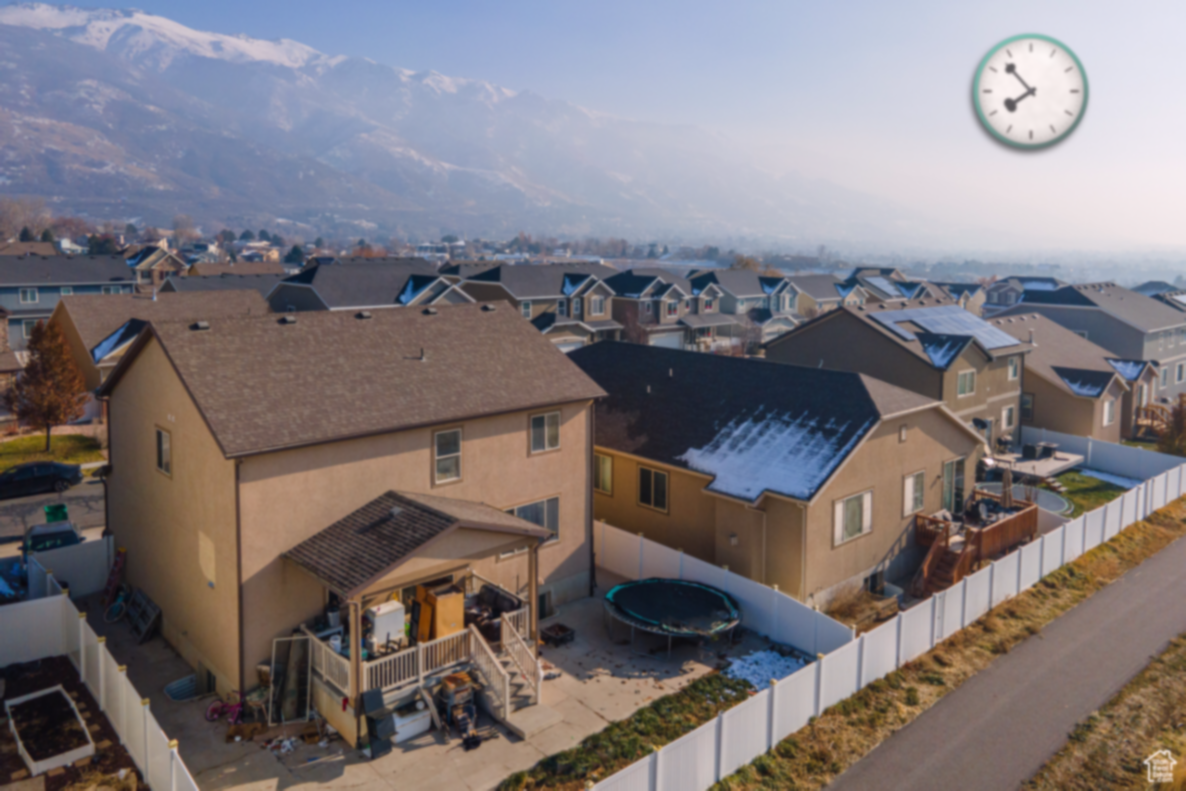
7h53
